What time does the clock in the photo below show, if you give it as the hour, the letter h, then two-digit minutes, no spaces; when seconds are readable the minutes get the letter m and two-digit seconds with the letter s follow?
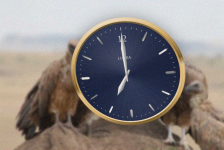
7h00
